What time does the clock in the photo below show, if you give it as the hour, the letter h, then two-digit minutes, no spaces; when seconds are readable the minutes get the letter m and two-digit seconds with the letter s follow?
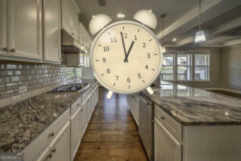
12h59
